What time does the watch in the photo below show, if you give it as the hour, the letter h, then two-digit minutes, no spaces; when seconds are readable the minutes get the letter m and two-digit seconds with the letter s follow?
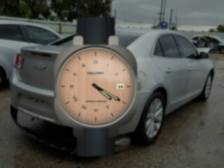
4h20
